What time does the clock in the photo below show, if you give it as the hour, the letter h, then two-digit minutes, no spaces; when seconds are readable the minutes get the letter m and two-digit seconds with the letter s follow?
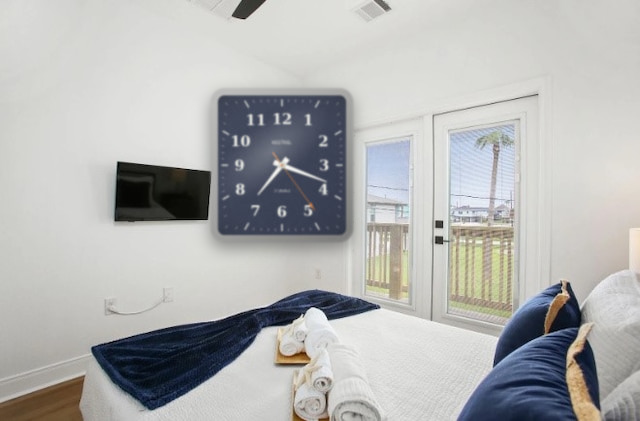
7h18m24s
